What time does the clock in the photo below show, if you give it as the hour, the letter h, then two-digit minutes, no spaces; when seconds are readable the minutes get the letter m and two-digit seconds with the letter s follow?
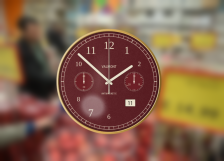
1h52
